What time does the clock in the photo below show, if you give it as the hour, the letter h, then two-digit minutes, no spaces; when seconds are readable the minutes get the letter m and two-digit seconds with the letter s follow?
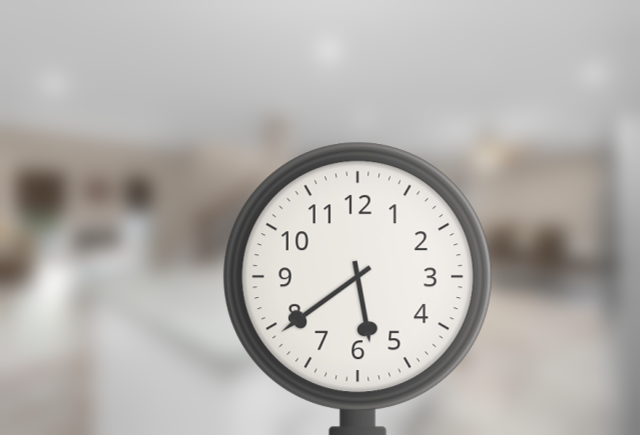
5h39
